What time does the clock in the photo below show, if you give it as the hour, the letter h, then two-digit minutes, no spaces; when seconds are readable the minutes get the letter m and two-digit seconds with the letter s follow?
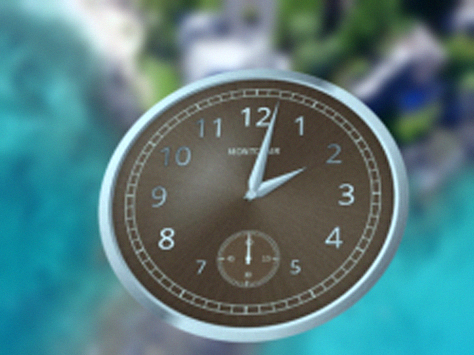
2h02
